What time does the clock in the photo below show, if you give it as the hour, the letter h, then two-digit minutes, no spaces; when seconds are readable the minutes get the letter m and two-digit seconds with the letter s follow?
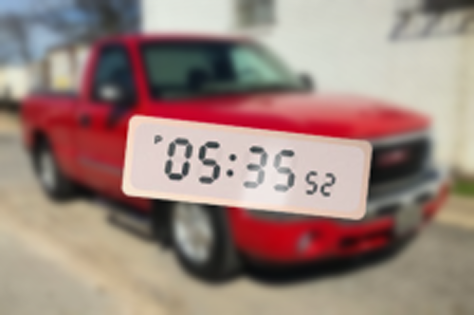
5h35m52s
